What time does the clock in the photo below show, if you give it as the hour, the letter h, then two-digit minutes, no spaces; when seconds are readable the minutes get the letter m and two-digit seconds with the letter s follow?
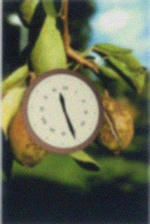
11h26
